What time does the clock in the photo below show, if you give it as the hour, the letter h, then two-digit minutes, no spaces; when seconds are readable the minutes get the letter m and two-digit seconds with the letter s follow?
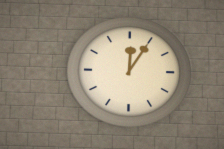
12h05
